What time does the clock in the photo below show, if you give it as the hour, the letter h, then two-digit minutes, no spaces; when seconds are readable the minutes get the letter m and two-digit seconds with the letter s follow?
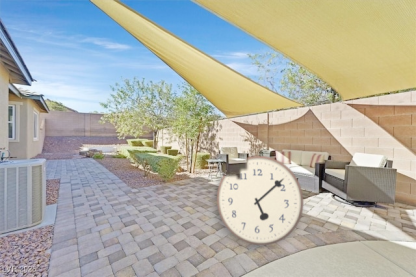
5h08
